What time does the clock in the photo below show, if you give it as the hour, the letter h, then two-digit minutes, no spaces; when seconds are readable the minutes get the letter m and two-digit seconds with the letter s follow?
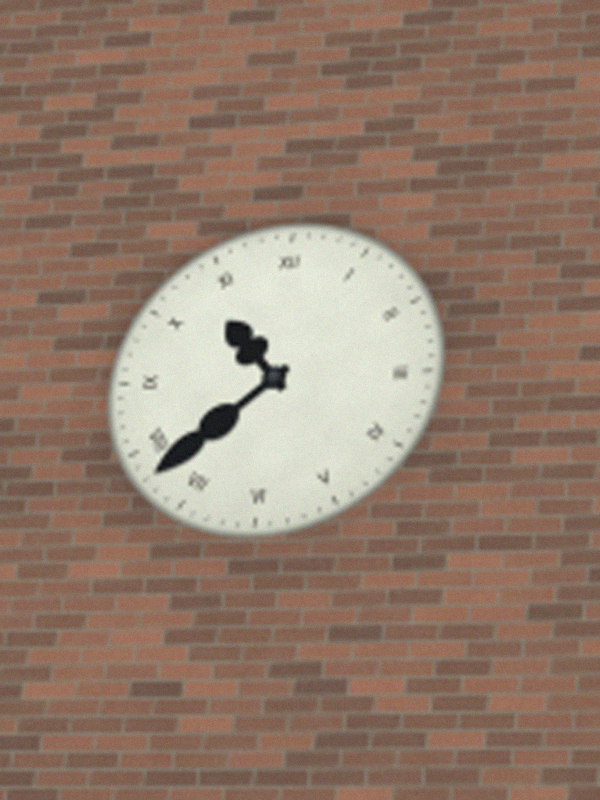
10h38
